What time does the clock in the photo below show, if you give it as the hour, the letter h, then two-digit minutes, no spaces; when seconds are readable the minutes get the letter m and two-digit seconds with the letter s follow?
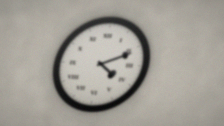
4h11
